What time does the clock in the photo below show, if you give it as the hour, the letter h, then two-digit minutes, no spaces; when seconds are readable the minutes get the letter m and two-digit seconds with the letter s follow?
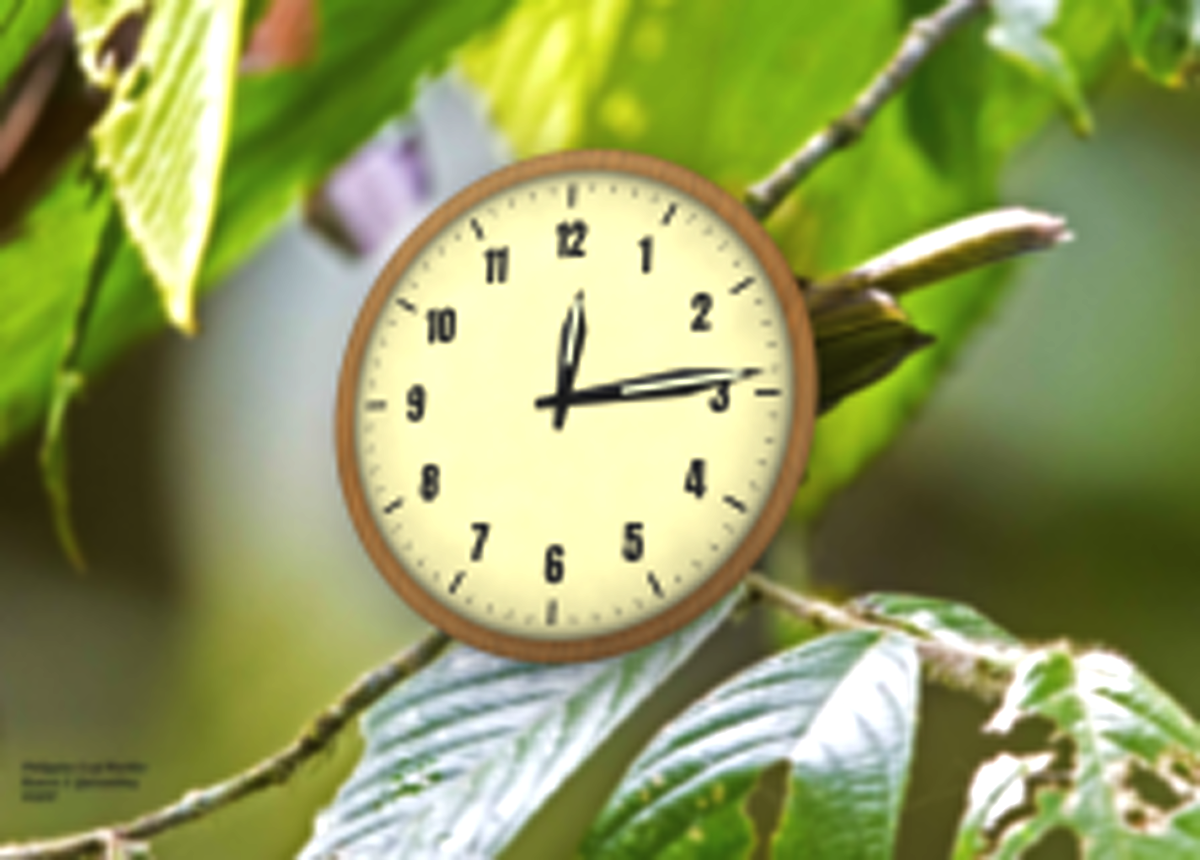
12h14
